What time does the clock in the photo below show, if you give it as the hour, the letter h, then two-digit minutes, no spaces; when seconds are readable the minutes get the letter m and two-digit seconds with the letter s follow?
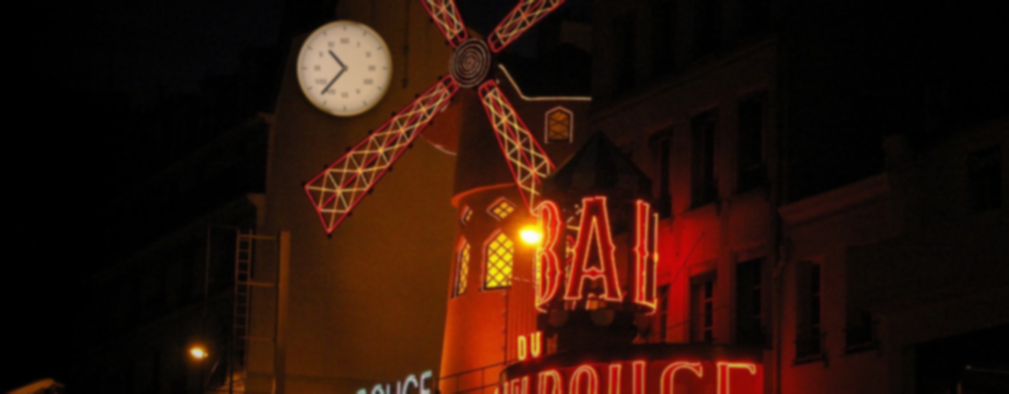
10h37
